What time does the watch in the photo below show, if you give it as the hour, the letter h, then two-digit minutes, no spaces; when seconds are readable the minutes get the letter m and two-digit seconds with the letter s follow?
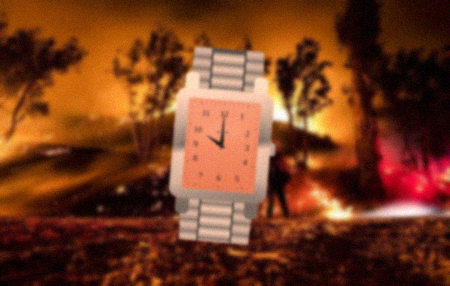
10h00
